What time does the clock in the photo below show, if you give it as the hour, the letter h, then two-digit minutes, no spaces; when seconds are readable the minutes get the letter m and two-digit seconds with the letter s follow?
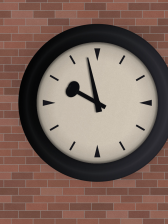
9h58
